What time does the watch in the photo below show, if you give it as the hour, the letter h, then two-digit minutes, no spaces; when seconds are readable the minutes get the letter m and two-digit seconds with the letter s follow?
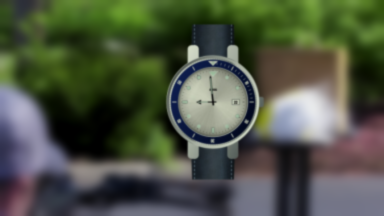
8h59
